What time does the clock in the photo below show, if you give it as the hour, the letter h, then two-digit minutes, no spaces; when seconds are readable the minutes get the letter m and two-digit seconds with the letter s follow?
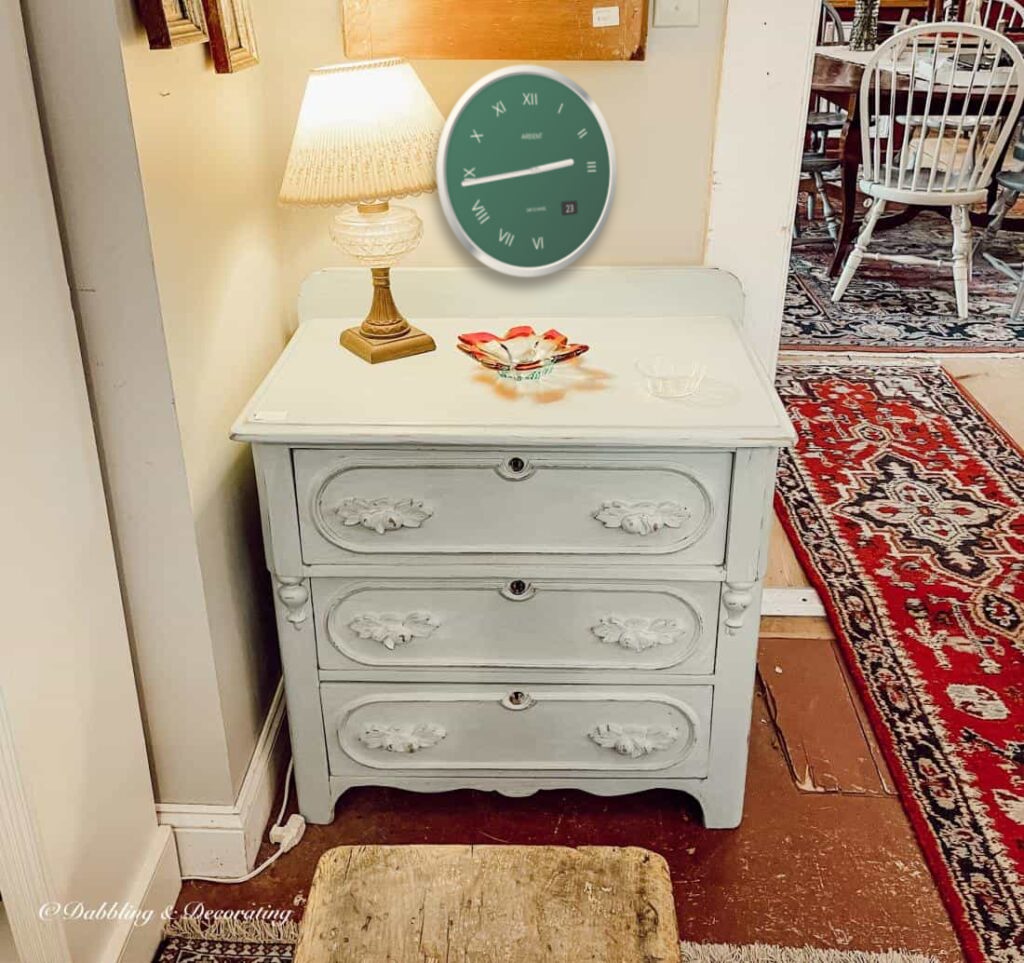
2h44
